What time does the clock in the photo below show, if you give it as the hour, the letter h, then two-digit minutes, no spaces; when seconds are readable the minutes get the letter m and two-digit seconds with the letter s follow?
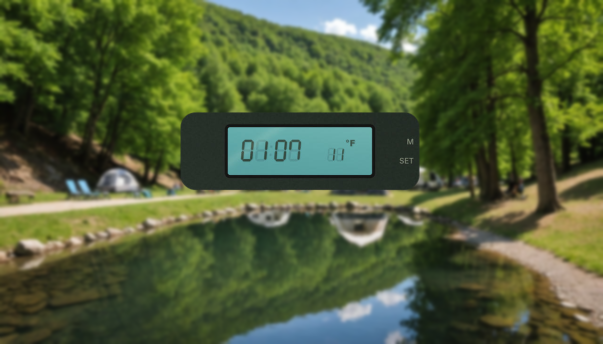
1h07
